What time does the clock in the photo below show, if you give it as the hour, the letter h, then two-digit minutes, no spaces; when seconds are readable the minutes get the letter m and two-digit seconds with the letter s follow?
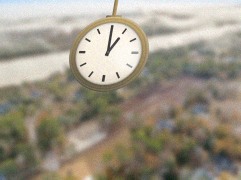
1h00
